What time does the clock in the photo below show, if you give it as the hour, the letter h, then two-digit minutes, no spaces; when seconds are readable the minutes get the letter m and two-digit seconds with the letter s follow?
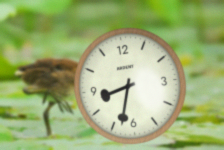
8h33
